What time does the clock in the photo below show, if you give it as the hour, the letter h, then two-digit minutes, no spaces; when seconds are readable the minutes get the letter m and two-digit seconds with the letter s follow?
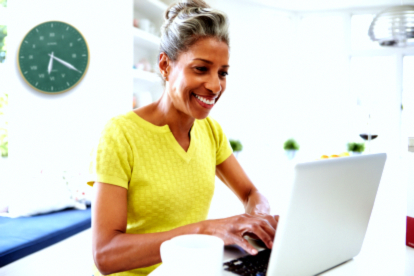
6h20
